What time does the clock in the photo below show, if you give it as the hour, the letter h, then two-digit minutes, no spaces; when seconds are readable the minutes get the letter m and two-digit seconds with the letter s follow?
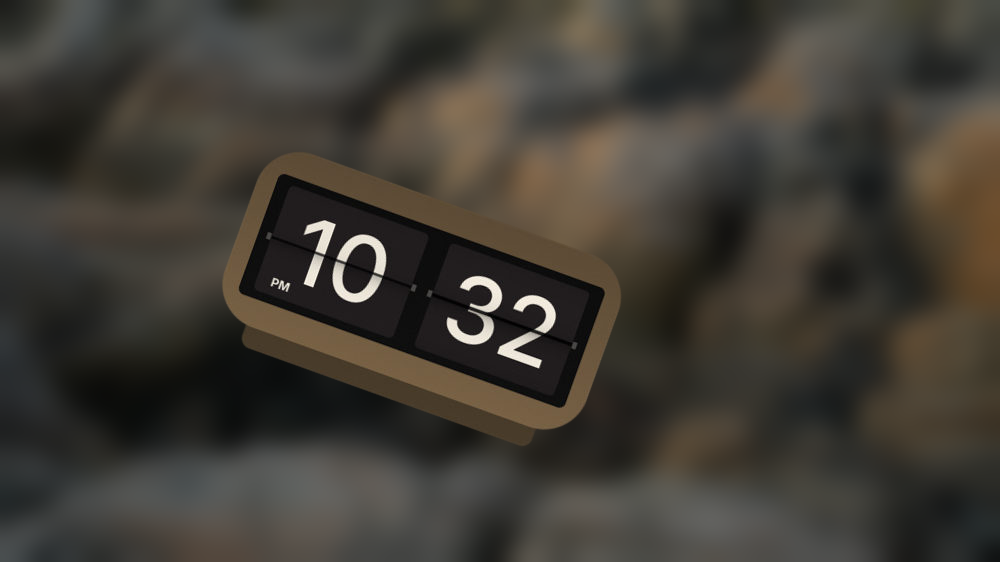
10h32
